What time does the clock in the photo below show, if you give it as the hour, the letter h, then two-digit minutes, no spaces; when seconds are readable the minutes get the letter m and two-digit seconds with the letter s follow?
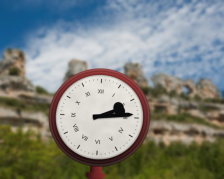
2h14
